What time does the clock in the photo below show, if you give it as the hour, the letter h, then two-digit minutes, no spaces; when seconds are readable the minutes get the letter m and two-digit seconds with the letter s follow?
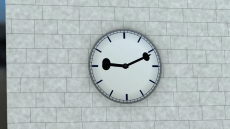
9h11
